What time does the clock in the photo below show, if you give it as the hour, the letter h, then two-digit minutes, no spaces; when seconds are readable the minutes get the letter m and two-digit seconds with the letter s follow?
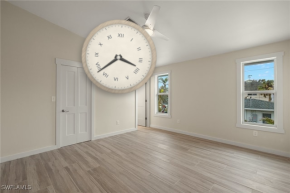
3h38
